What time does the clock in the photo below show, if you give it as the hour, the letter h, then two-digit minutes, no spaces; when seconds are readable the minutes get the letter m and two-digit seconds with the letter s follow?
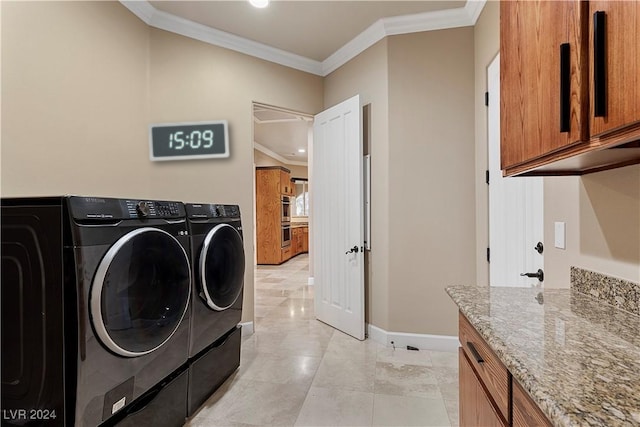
15h09
